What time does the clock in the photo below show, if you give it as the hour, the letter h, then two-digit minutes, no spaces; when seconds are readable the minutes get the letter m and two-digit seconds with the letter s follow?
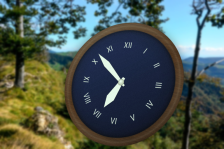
6h52
